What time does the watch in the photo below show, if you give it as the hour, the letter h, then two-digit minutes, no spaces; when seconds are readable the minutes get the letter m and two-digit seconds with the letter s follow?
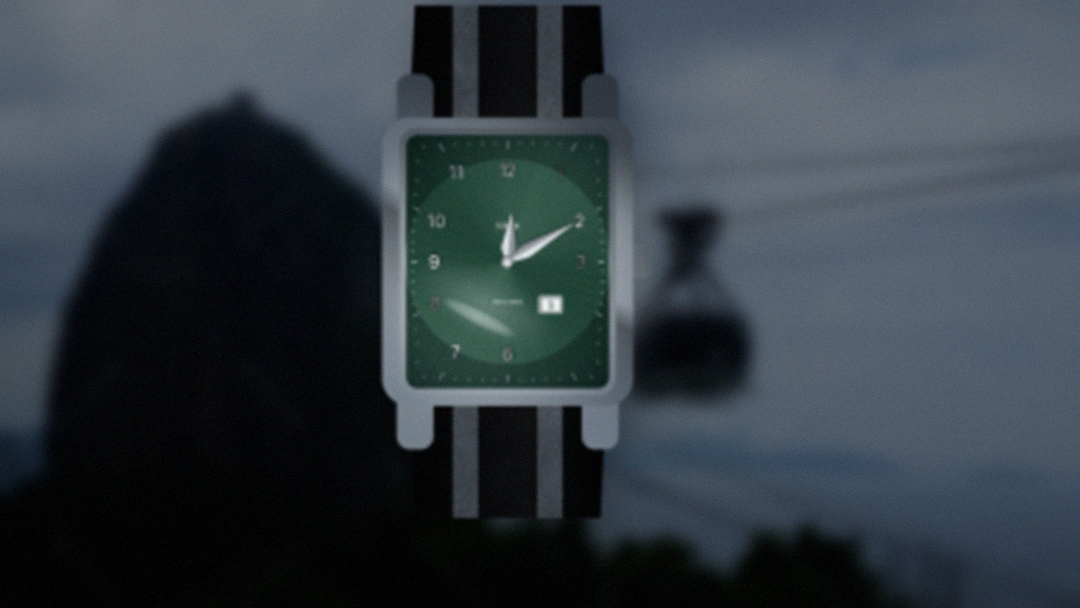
12h10
